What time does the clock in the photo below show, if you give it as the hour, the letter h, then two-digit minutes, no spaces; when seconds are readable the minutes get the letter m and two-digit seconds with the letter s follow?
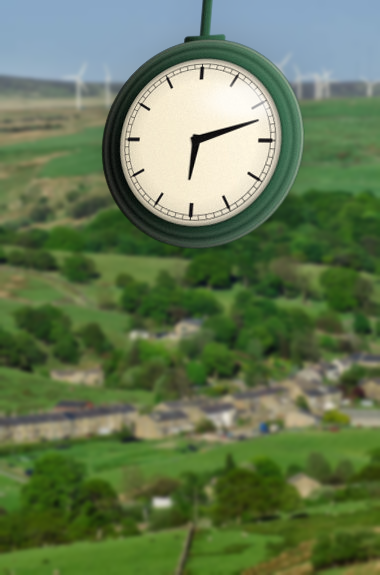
6h12
